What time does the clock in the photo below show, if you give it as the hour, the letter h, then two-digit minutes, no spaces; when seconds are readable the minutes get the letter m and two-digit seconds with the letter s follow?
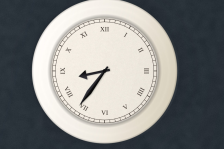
8h36
